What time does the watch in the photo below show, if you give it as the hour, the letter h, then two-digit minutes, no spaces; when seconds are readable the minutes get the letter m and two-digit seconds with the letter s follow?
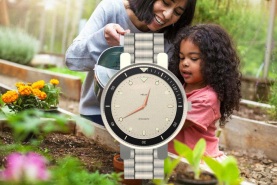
12h40
